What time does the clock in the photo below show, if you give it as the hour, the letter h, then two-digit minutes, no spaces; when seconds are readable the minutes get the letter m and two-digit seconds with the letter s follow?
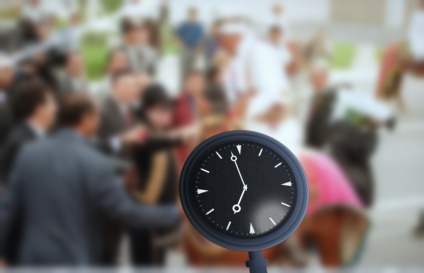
6h58
